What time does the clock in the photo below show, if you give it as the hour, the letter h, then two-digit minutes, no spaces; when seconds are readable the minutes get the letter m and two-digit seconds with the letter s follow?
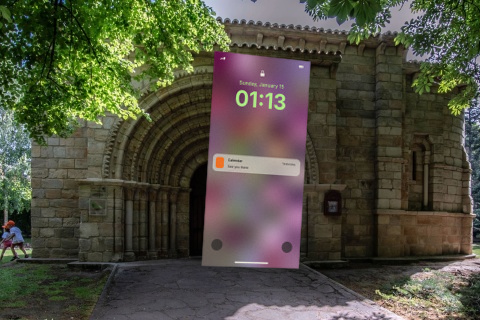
1h13
